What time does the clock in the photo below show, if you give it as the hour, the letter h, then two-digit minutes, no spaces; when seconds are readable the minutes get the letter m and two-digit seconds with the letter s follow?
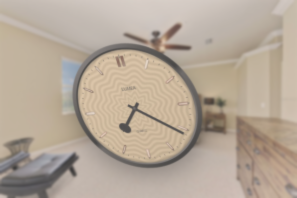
7h21
